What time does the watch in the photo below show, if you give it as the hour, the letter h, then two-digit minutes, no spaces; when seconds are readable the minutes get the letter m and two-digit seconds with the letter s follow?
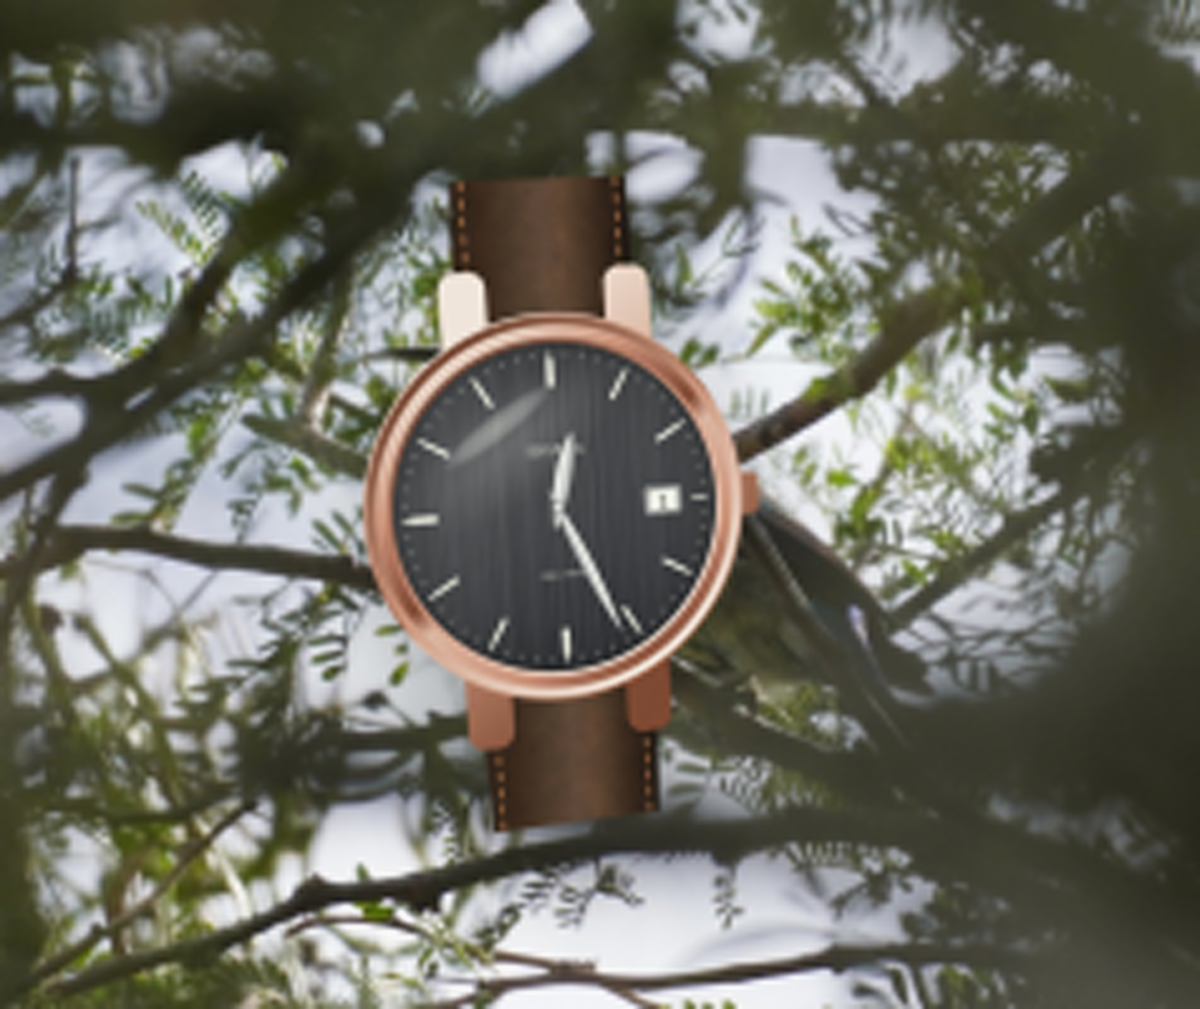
12h26
